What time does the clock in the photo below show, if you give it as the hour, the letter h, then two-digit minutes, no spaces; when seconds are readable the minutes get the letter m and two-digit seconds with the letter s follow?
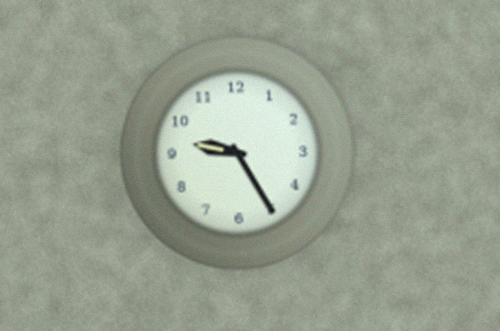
9h25
